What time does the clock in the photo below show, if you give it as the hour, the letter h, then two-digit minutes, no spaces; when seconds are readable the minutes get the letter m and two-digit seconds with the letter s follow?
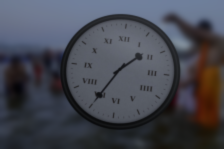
1h35
